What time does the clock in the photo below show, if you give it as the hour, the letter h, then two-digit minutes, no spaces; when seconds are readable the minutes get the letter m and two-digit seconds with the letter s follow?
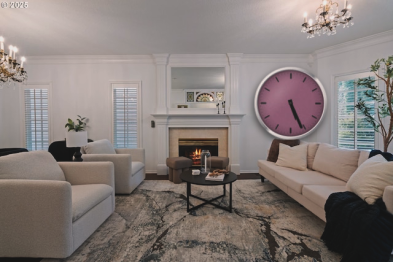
5h26
